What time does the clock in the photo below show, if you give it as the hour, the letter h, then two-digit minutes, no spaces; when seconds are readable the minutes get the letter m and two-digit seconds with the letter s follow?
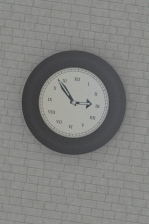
2h53
